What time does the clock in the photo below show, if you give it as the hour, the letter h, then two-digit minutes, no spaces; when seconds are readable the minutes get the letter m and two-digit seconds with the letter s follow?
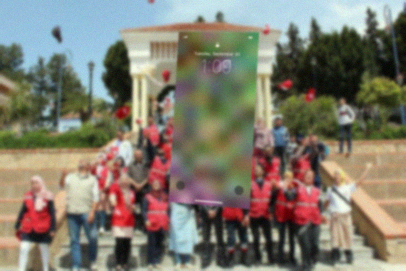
1h09
